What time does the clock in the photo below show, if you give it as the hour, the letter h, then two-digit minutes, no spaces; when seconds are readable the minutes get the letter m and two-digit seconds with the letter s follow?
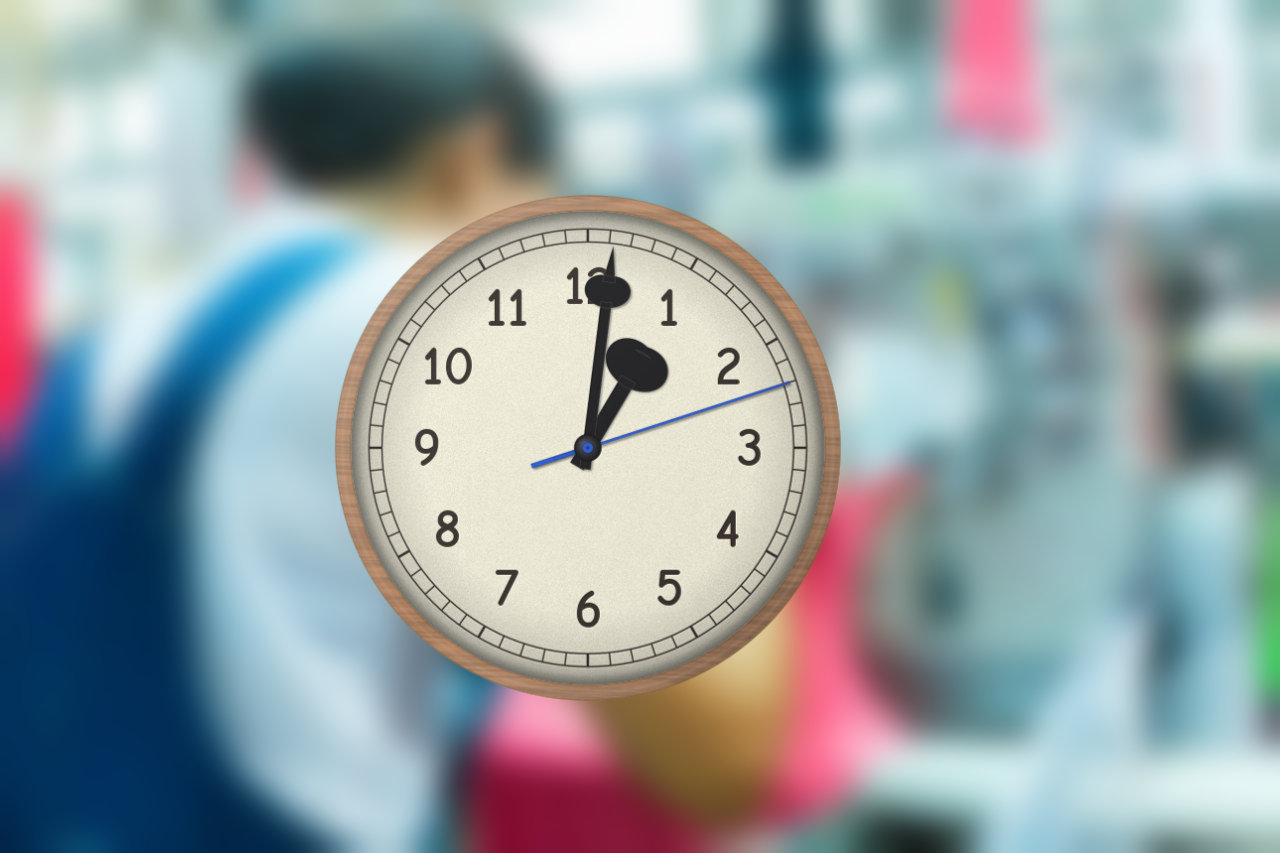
1h01m12s
